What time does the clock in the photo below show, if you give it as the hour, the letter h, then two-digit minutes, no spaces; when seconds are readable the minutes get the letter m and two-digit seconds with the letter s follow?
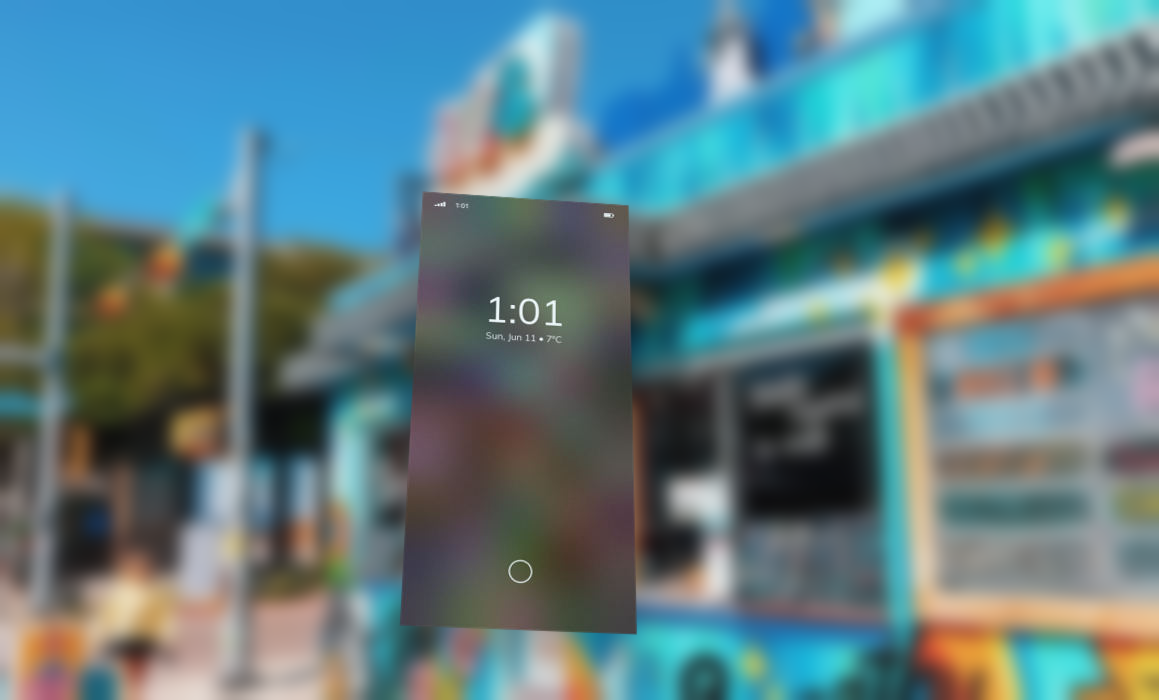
1h01
